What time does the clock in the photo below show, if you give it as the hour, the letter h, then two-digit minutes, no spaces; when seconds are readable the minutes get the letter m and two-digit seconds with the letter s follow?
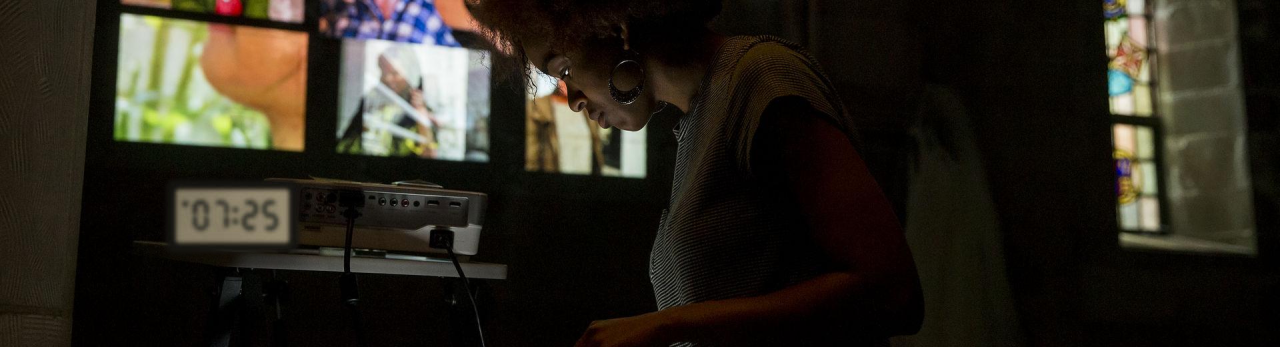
7h25
